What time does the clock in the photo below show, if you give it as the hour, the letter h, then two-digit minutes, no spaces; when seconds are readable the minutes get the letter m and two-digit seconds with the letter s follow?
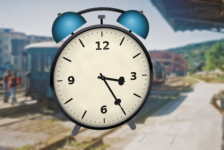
3h25
